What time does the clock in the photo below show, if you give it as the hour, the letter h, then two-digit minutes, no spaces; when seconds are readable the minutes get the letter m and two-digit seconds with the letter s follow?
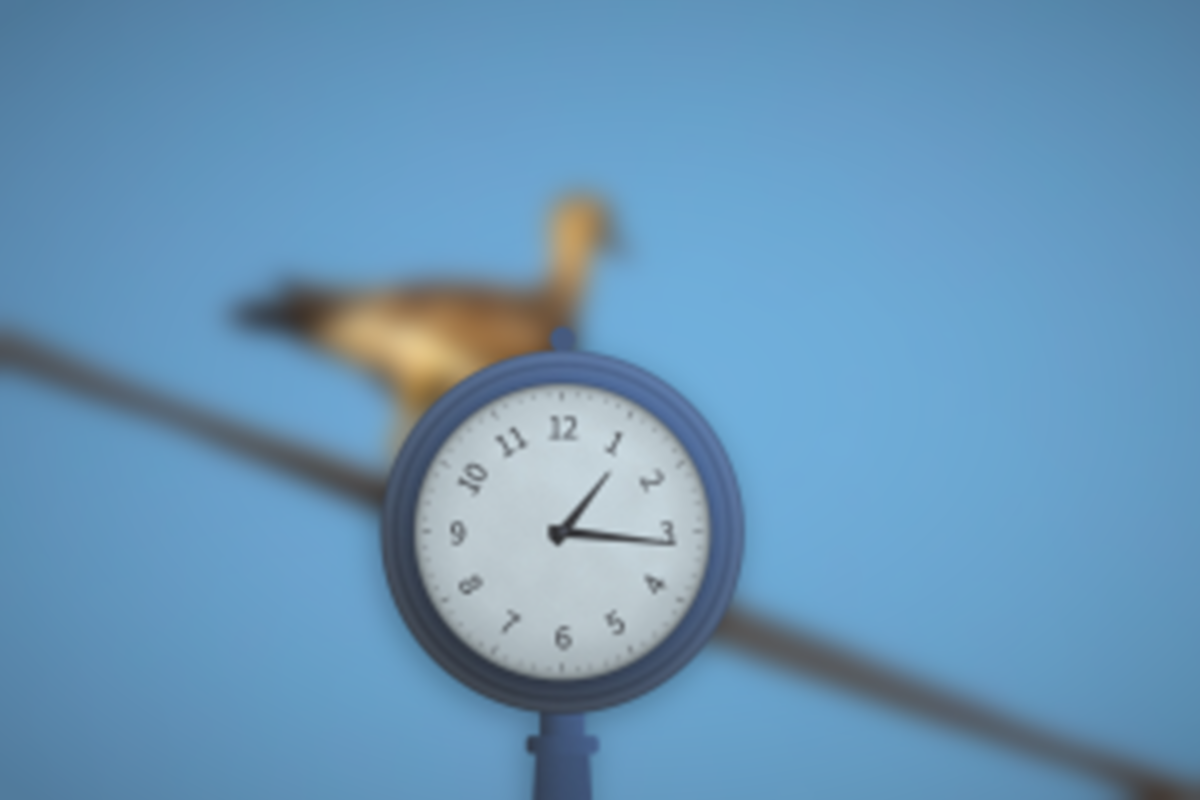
1h16
